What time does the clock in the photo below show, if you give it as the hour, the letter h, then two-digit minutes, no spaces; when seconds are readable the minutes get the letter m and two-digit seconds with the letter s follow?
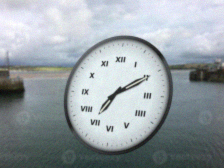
7h10
